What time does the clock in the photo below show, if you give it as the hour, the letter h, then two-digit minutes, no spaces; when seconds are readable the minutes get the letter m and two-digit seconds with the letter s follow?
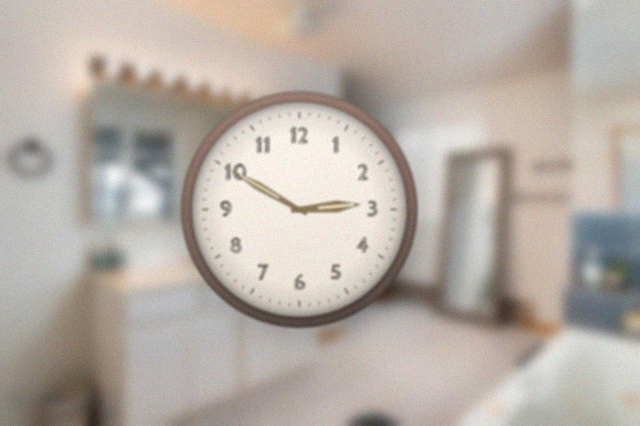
2h50
